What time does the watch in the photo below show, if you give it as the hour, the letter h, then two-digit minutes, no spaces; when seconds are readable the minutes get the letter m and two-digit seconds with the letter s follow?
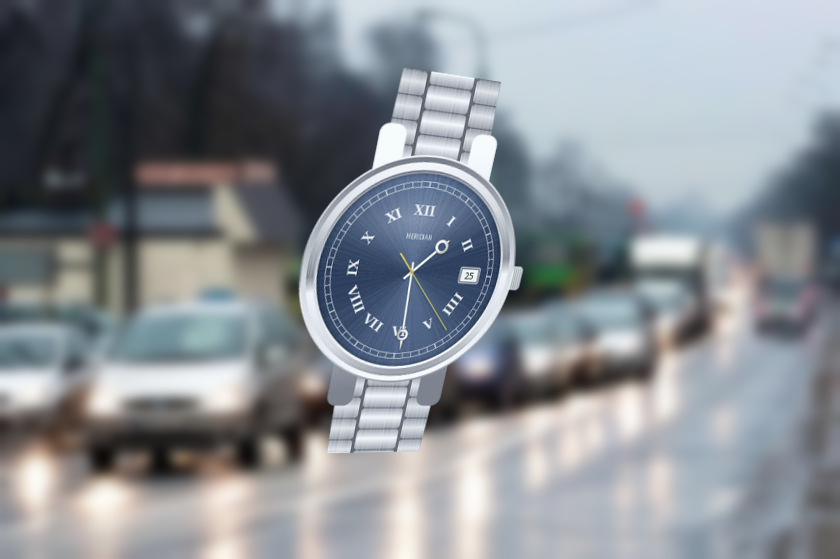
1h29m23s
